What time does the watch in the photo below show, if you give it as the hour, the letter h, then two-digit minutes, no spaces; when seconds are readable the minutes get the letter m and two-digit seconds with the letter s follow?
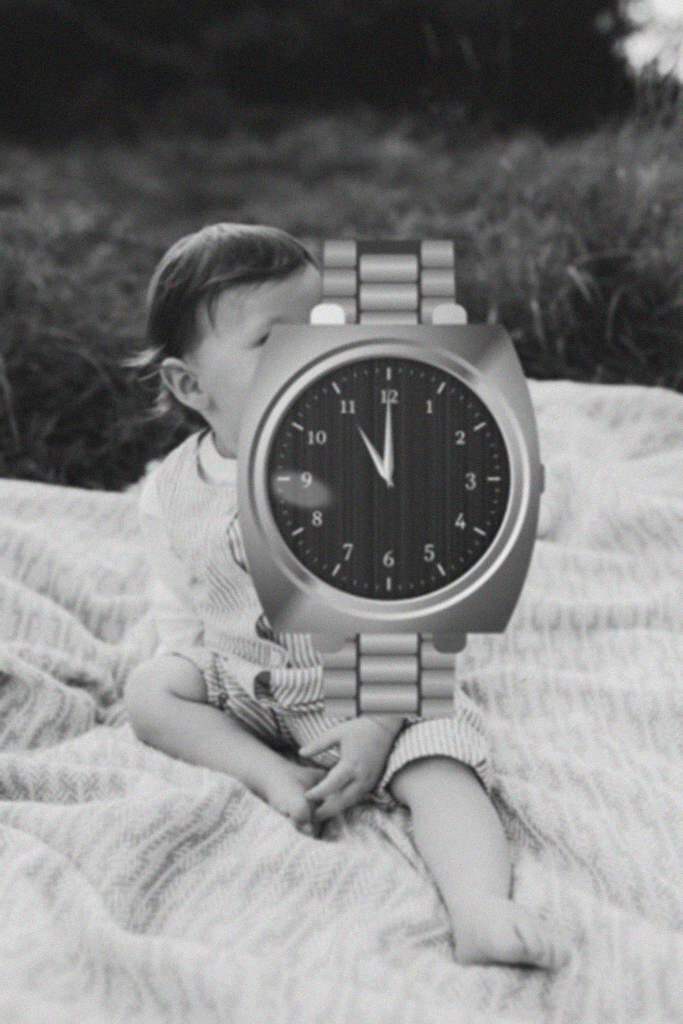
11h00
